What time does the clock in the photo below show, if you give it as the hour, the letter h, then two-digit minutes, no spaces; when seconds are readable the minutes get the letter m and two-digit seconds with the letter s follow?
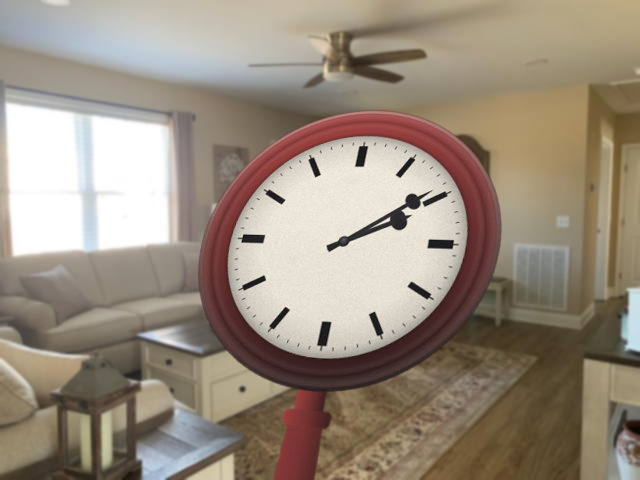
2h09
